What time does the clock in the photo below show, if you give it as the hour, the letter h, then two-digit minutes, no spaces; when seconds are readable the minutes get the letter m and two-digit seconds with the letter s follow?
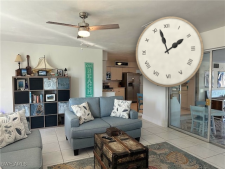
1h57
